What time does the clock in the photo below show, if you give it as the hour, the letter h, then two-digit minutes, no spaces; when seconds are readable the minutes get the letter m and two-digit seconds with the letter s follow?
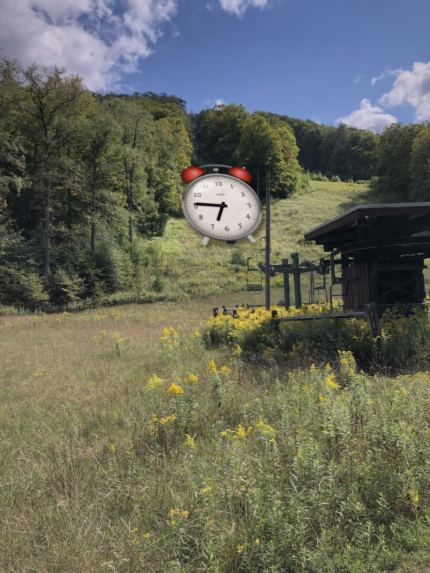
6h46
